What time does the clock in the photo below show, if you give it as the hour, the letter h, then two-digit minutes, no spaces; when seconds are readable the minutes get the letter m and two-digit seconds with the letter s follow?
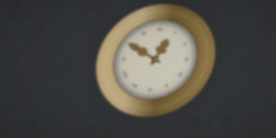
12h50
